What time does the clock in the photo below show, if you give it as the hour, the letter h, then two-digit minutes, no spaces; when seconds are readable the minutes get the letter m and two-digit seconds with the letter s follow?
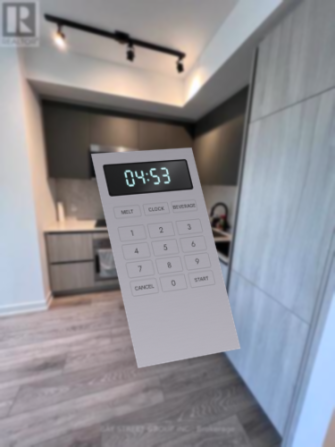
4h53
